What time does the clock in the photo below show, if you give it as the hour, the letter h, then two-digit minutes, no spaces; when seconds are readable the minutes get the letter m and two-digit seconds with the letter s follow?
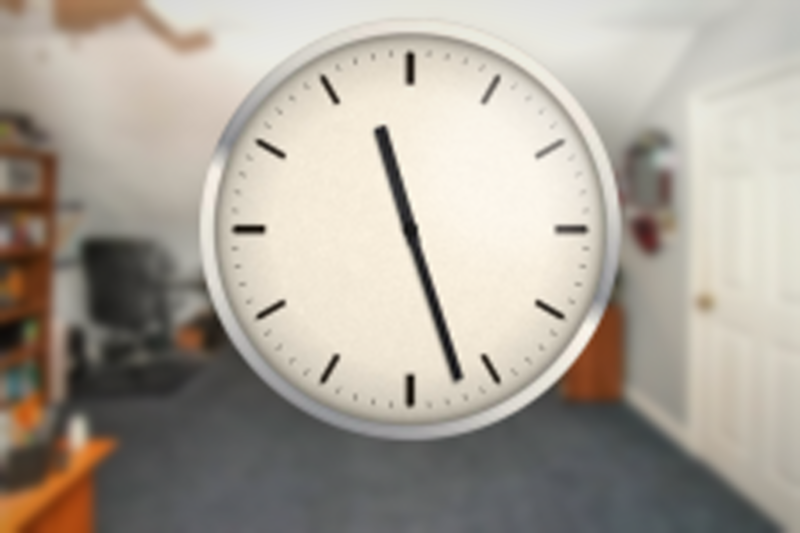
11h27
